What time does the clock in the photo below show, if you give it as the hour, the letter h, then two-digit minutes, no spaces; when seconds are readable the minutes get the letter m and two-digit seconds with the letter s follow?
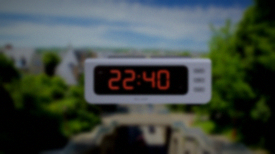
22h40
